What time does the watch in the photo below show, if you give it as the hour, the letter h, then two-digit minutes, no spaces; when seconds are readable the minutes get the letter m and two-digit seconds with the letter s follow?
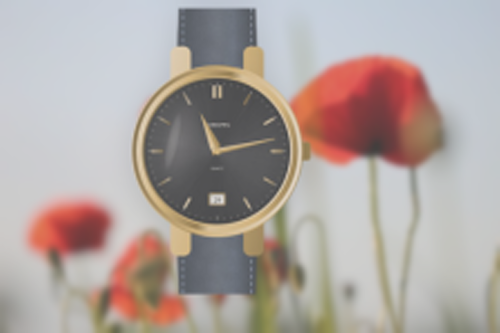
11h13
